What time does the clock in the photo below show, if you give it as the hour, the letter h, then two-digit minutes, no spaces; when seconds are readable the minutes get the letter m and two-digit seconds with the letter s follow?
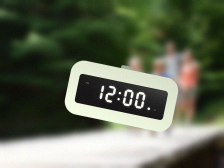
12h00
